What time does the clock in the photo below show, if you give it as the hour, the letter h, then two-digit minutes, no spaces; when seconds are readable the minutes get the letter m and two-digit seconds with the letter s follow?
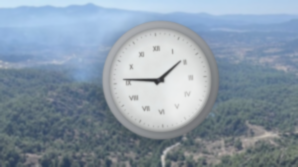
1h46
